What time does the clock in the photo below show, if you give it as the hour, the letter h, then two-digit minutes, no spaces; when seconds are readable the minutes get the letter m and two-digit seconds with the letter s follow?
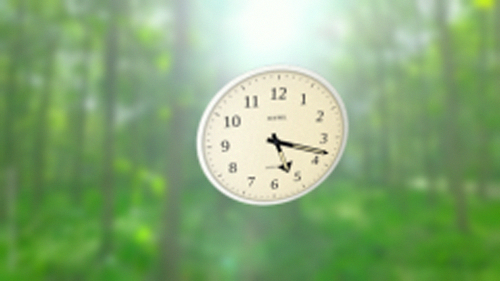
5h18
